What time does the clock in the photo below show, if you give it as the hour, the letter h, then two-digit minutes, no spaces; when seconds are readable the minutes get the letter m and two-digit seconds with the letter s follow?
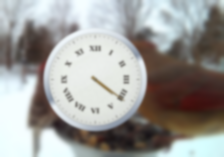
4h21
